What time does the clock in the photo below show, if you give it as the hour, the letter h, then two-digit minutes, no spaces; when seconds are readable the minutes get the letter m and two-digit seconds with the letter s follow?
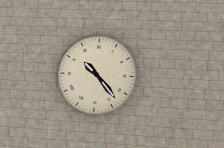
10h23
